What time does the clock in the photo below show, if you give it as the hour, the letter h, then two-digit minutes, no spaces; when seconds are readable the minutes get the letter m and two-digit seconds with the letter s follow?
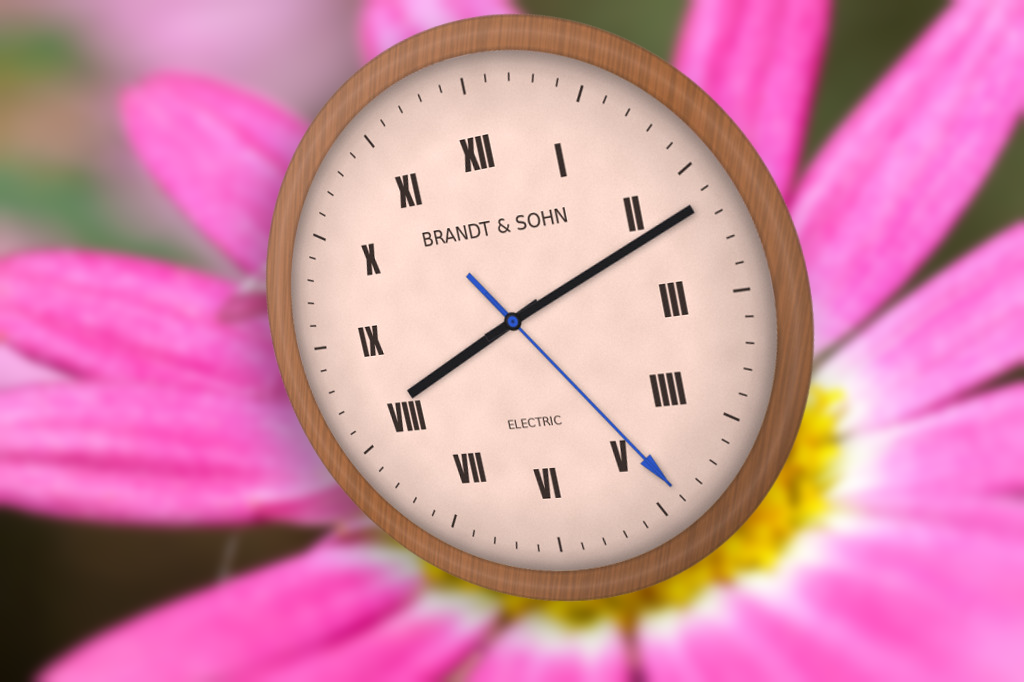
8h11m24s
